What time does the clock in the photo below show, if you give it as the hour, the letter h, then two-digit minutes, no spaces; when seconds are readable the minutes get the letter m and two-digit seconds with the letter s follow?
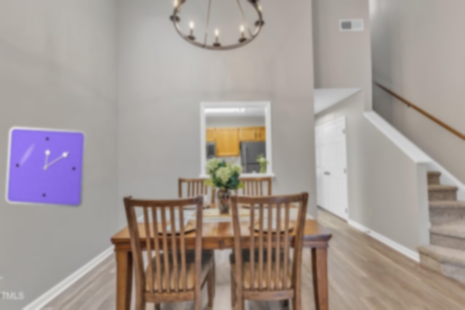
12h09
